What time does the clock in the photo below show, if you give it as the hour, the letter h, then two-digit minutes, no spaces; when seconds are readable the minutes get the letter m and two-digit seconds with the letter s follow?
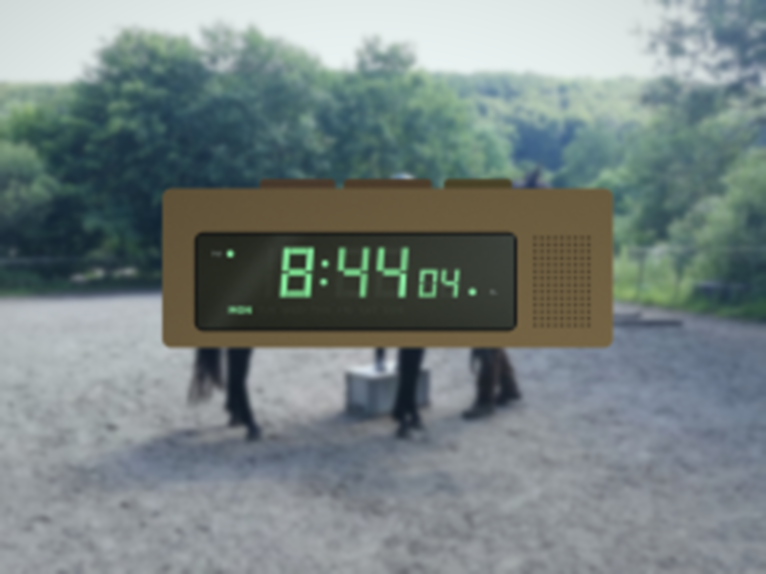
8h44m04s
